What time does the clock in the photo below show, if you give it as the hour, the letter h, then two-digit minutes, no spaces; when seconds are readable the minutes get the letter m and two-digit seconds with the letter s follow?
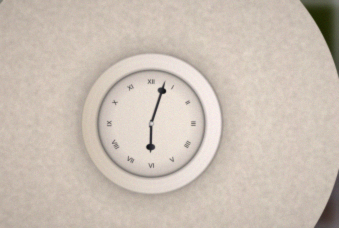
6h03
